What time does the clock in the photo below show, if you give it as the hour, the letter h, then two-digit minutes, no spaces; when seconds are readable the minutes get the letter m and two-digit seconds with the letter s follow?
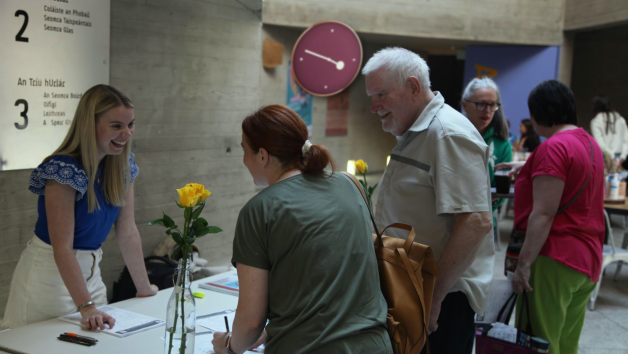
3h48
